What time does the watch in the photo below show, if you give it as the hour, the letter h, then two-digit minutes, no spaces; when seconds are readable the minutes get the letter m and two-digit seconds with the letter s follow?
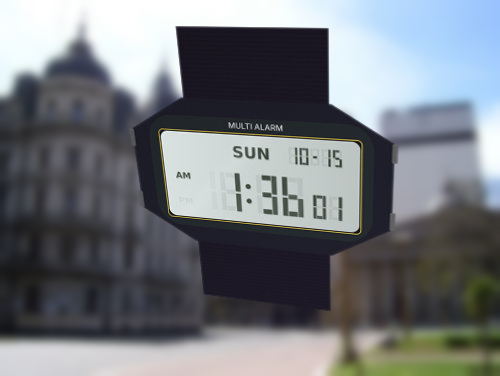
1h36m01s
